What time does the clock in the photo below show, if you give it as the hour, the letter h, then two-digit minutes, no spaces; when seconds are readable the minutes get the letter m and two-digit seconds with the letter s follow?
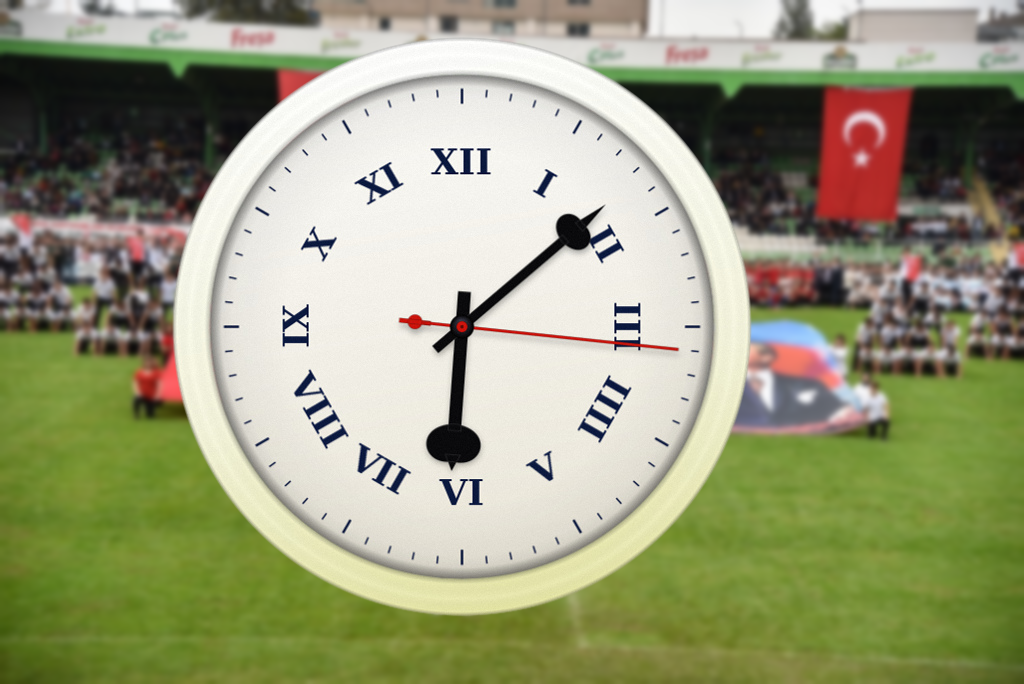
6h08m16s
